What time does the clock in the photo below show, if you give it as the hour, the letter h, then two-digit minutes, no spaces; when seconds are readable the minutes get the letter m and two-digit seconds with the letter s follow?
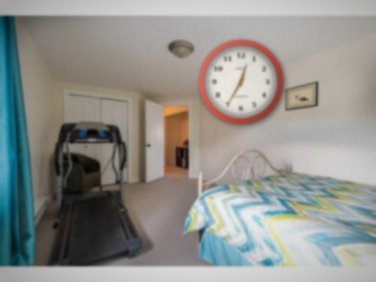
12h35
